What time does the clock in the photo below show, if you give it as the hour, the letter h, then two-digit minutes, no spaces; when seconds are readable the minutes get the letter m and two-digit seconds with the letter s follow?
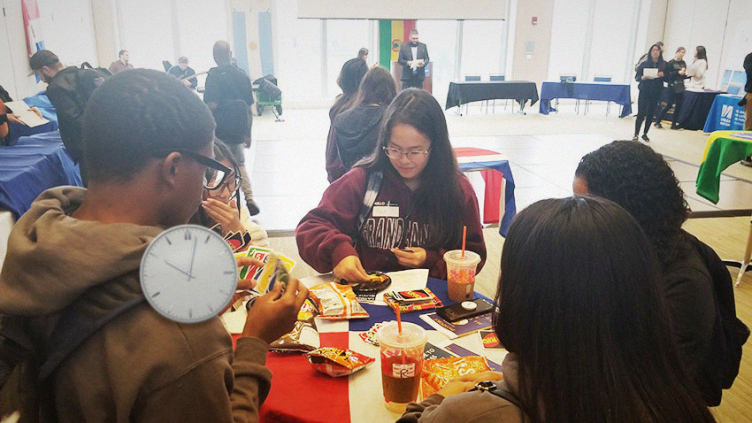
10h02
